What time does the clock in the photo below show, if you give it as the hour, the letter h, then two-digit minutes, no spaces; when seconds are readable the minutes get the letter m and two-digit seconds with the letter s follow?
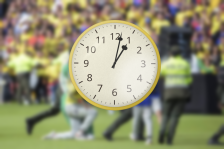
1h02
